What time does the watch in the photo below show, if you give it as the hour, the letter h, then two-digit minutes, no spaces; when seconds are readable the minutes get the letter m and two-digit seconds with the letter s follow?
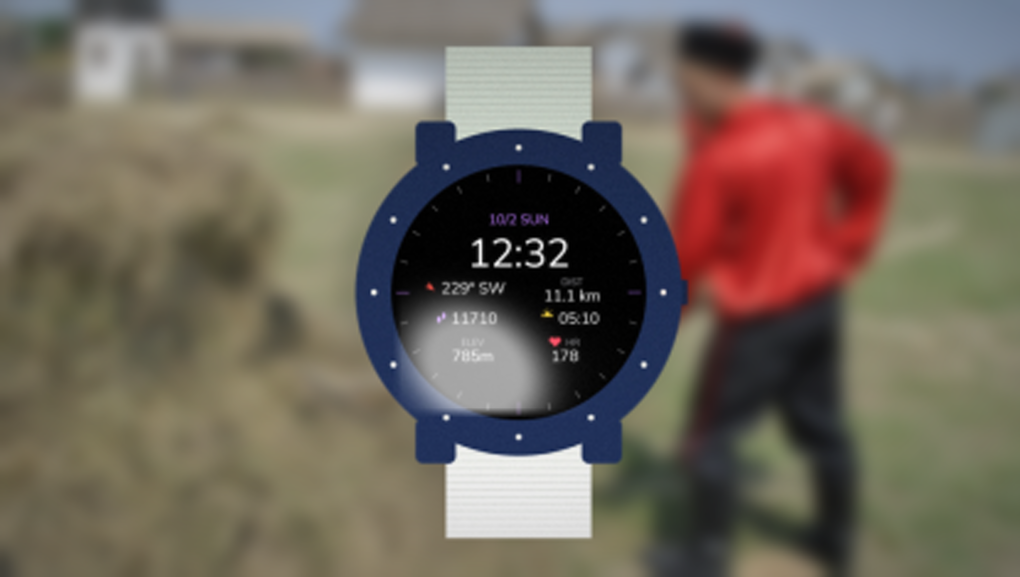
12h32
